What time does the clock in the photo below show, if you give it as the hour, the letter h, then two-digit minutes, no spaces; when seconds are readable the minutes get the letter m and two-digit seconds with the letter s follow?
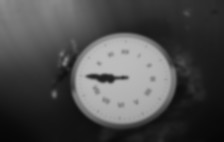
8h45
